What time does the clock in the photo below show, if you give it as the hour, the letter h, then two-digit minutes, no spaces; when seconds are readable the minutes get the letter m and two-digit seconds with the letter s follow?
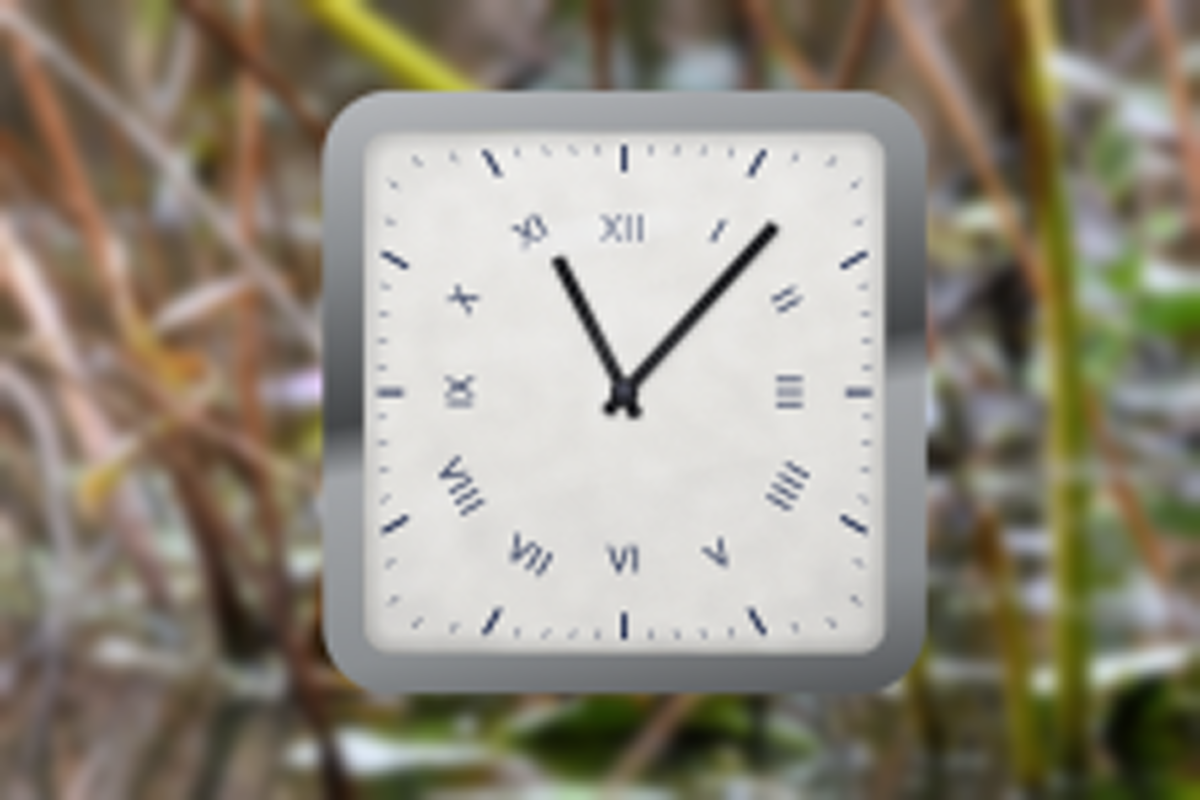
11h07
